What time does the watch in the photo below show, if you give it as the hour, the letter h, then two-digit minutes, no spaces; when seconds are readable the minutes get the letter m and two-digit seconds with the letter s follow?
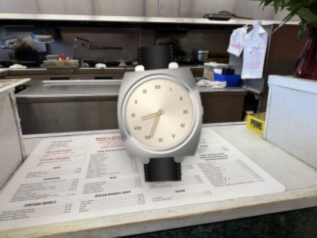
8h34
